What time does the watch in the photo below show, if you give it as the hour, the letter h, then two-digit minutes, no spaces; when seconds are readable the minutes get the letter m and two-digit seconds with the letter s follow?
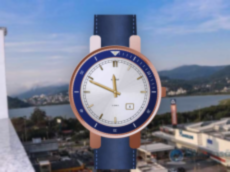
11h49
